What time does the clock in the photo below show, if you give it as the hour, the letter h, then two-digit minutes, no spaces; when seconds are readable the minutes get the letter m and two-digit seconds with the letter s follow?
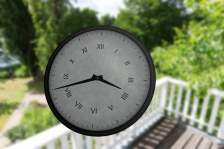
3h42
